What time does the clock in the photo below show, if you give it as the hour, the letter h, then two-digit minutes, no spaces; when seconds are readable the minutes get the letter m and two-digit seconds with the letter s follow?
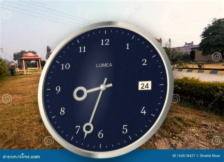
8h33
